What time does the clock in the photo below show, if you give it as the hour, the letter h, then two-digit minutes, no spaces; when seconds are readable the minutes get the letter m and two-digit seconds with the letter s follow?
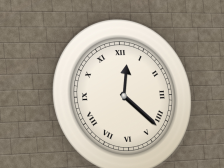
12h22
